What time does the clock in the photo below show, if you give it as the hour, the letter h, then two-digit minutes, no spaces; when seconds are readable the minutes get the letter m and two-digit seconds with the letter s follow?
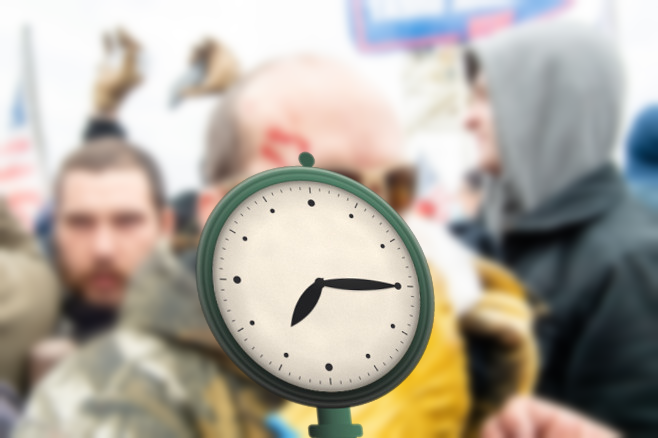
7h15
